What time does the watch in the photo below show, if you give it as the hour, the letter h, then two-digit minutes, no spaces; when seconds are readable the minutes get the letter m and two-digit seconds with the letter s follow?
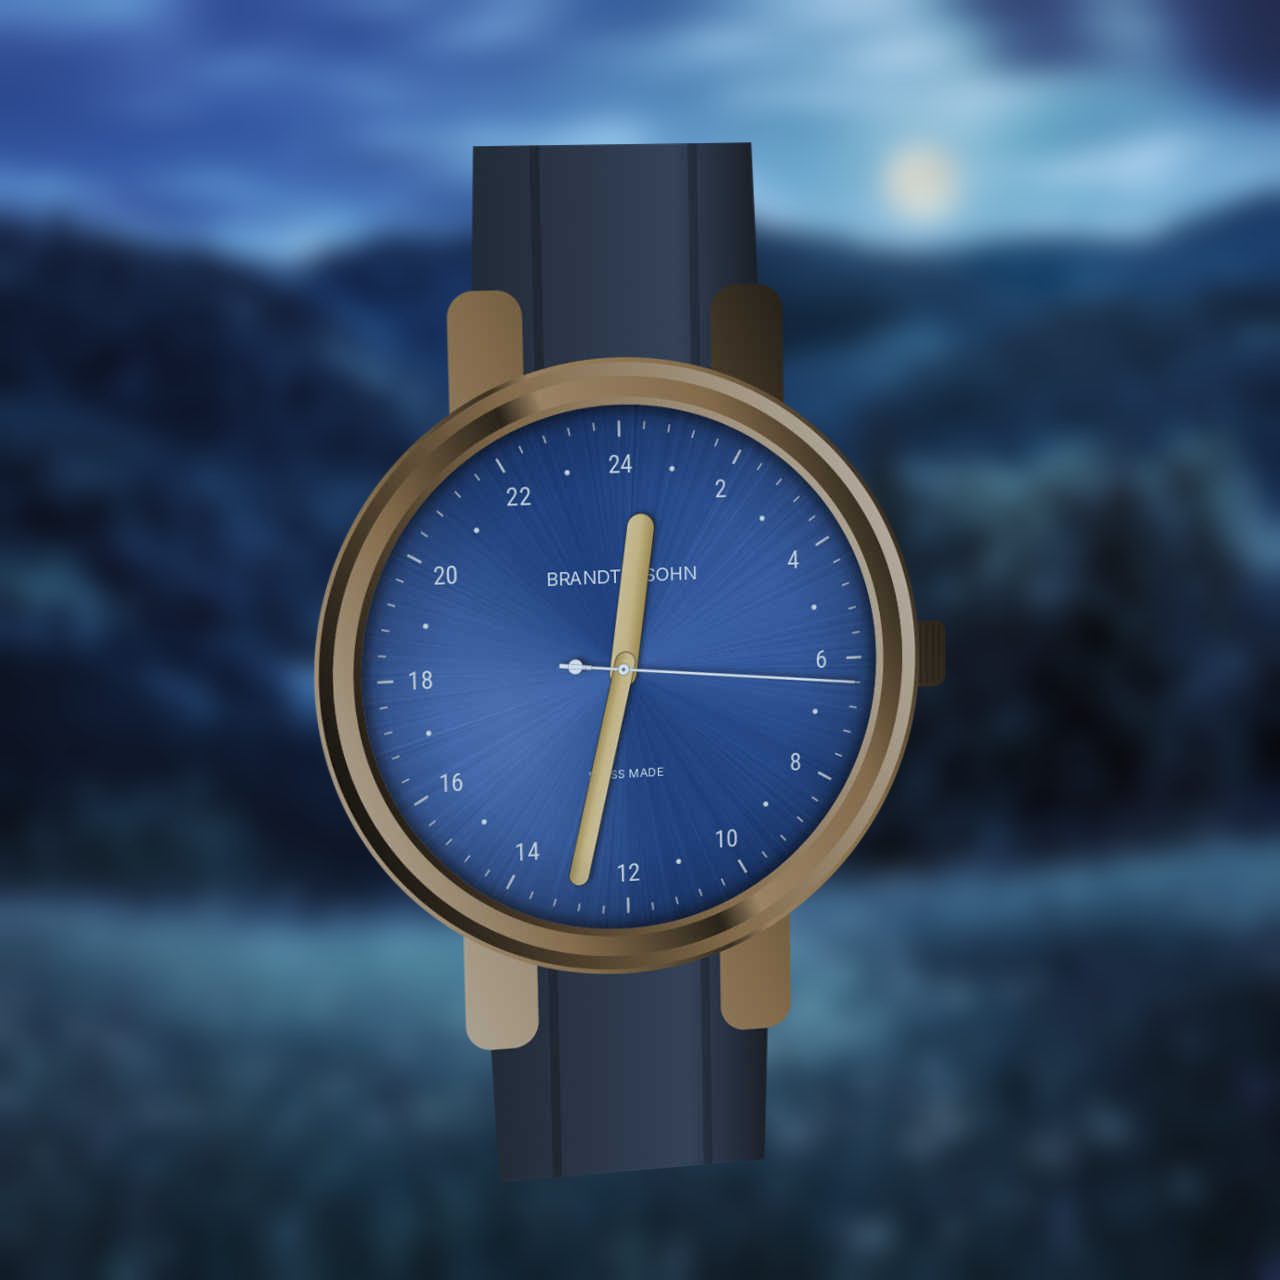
0h32m16s
